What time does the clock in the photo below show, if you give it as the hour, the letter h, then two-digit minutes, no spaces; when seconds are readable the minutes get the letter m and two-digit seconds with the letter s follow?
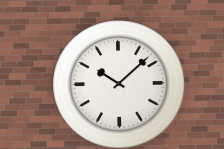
10h08
